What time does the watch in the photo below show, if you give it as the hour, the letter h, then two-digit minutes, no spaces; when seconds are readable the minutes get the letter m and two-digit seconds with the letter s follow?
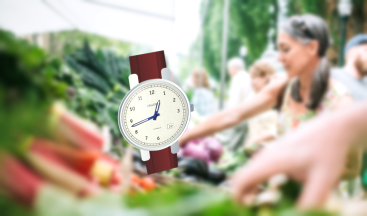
12h43
